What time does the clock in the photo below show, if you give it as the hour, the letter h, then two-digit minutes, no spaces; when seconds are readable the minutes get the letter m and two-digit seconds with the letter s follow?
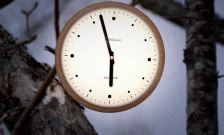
5h57
